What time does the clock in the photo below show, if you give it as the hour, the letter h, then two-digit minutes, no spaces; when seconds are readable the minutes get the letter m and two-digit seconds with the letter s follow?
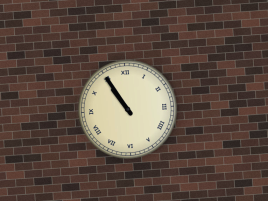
10h55
